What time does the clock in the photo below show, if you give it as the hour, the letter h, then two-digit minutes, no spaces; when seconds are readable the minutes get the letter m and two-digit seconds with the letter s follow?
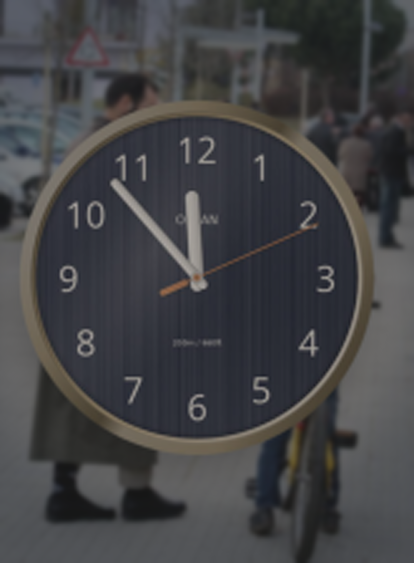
11h53m11s
